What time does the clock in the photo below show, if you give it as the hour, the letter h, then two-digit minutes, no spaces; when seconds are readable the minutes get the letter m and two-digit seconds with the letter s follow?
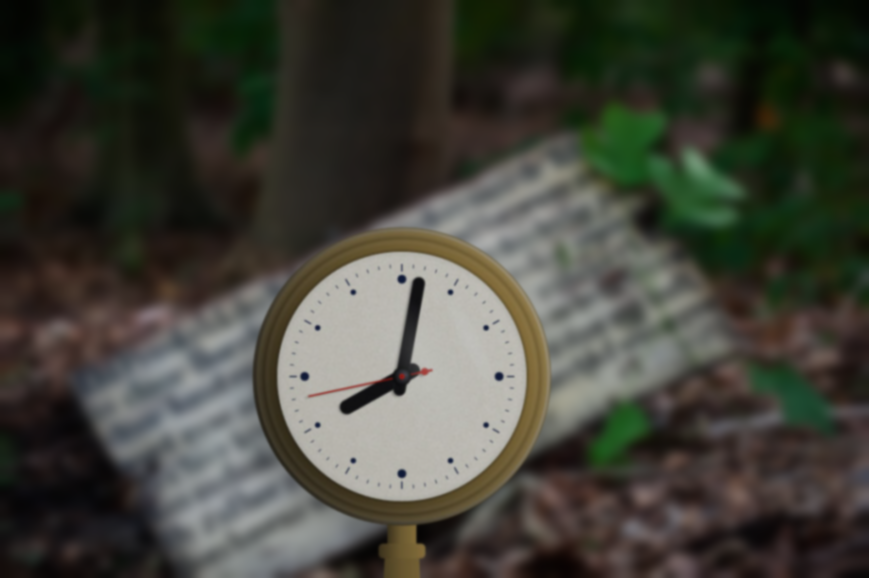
8h01m43s
